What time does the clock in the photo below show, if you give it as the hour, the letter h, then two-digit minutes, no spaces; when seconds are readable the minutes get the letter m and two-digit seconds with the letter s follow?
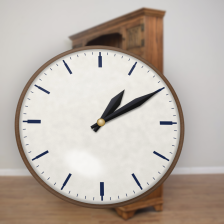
1h10
